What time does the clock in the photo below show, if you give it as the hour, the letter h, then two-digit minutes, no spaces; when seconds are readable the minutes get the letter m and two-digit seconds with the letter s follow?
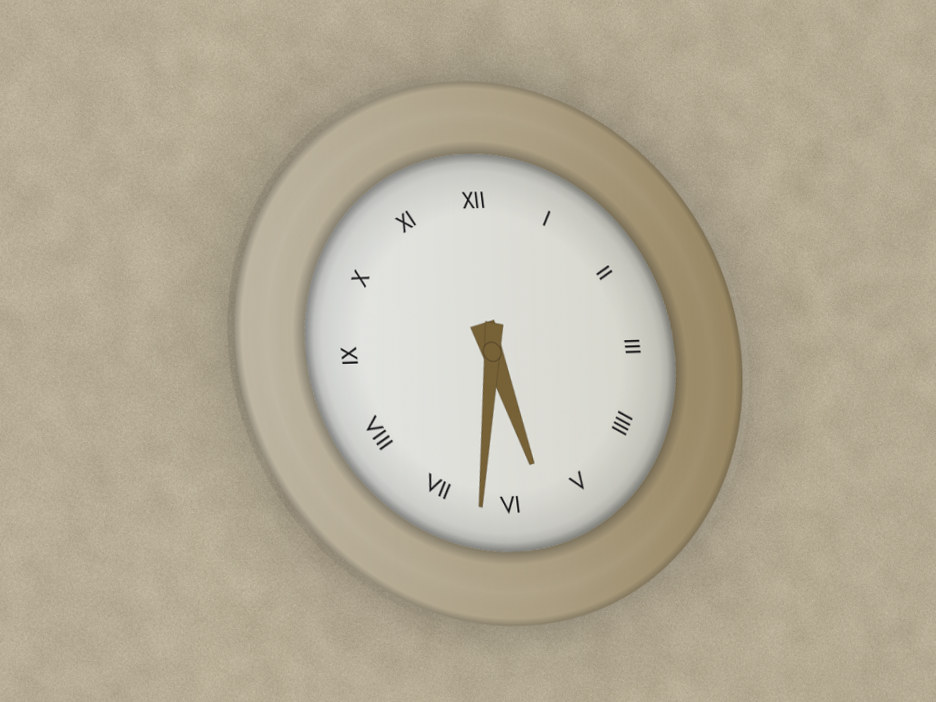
5h32
